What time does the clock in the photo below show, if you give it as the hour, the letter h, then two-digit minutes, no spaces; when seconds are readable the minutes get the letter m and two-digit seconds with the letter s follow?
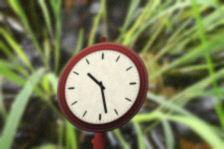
10h28
